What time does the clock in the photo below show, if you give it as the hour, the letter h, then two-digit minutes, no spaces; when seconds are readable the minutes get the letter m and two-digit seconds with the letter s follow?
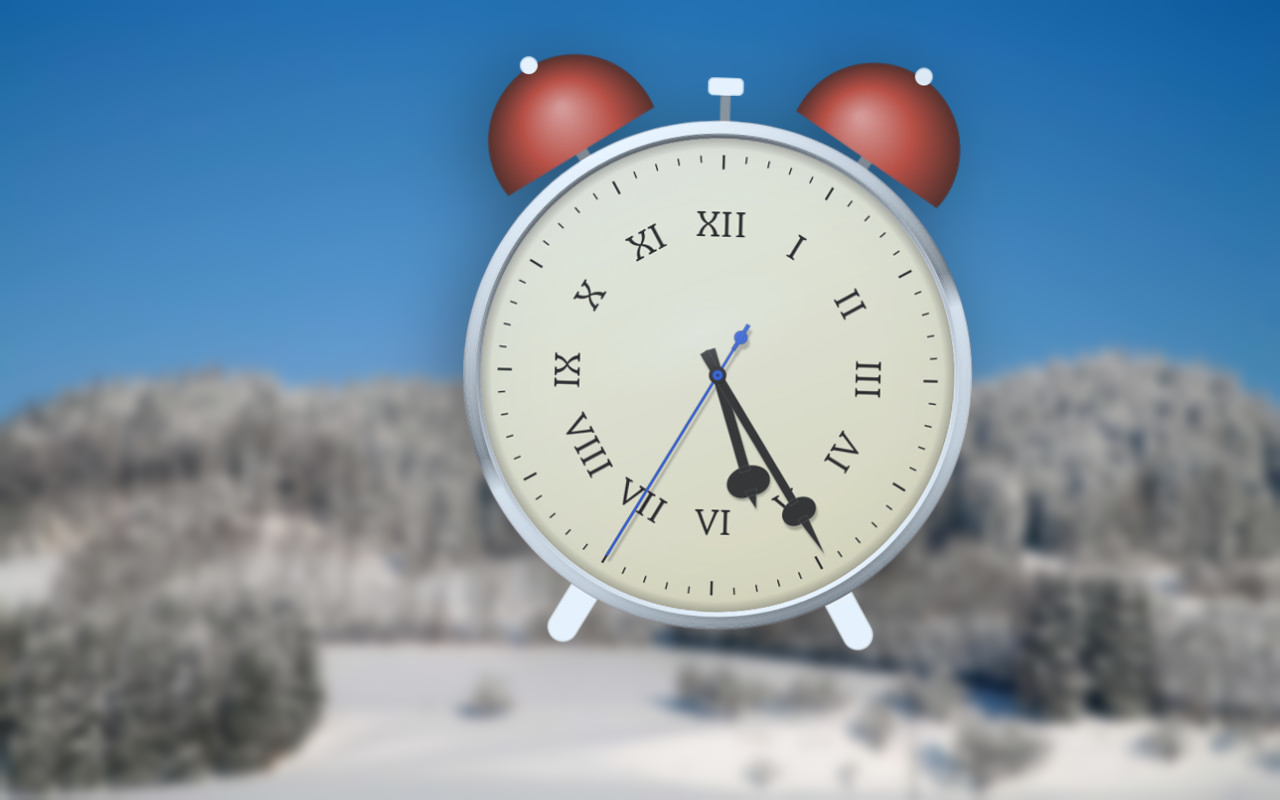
5h24m35s
